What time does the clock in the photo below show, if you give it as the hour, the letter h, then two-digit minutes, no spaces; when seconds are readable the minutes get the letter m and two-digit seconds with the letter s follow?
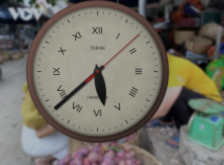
5h38m08s
